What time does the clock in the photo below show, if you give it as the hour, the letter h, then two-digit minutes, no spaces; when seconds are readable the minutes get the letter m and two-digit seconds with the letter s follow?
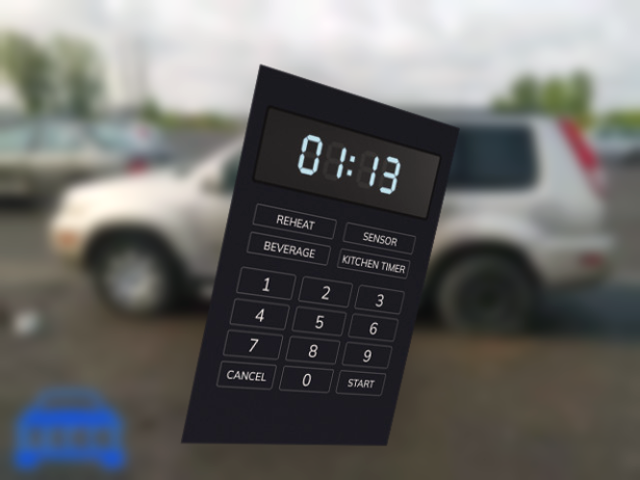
1h13
